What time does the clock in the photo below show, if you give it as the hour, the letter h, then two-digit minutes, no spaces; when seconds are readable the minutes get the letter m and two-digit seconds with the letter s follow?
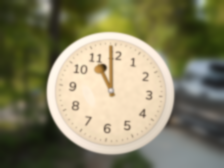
10h59
